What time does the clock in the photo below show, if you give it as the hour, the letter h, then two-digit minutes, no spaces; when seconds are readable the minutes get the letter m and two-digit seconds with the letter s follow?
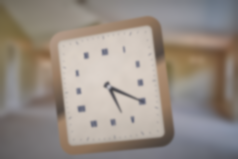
5h20
